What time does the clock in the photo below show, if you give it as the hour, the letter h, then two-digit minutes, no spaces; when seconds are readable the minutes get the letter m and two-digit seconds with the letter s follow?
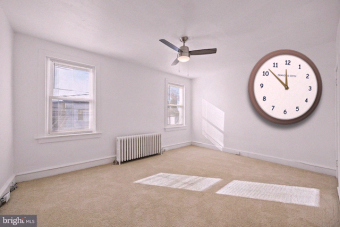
11h52
